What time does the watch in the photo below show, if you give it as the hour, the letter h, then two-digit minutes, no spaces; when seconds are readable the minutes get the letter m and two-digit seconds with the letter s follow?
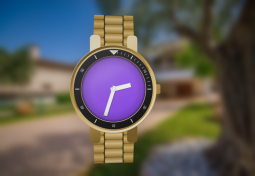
2h33
